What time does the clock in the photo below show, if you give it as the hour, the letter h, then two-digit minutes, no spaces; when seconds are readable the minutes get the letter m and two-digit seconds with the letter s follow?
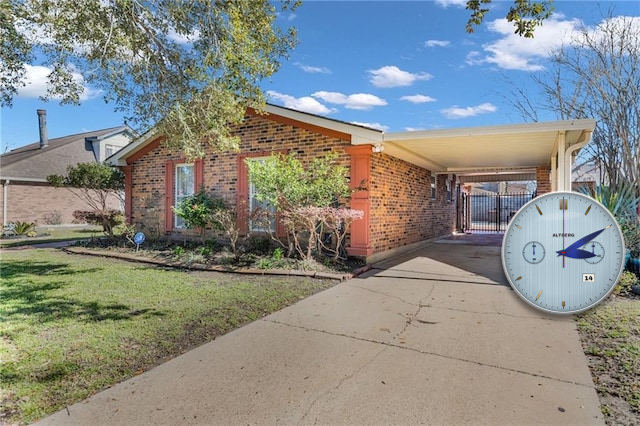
3h10
